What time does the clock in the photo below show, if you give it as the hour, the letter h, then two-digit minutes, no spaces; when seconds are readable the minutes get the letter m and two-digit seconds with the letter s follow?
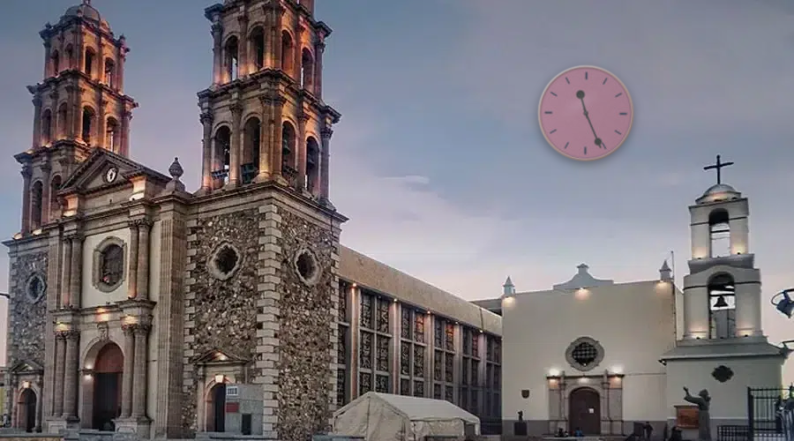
11h26
